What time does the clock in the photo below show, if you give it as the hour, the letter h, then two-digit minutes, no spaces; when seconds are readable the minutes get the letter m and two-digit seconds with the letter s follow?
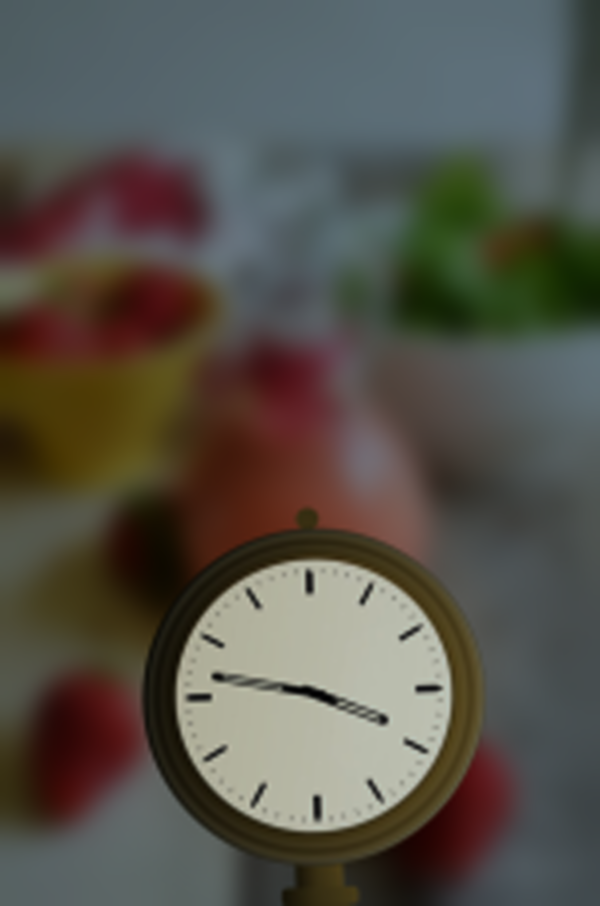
3h47
